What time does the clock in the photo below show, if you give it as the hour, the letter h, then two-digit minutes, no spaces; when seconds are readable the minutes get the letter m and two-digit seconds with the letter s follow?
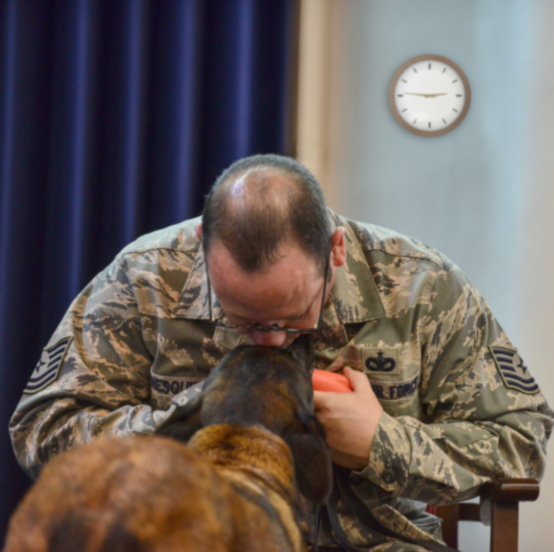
2h46
